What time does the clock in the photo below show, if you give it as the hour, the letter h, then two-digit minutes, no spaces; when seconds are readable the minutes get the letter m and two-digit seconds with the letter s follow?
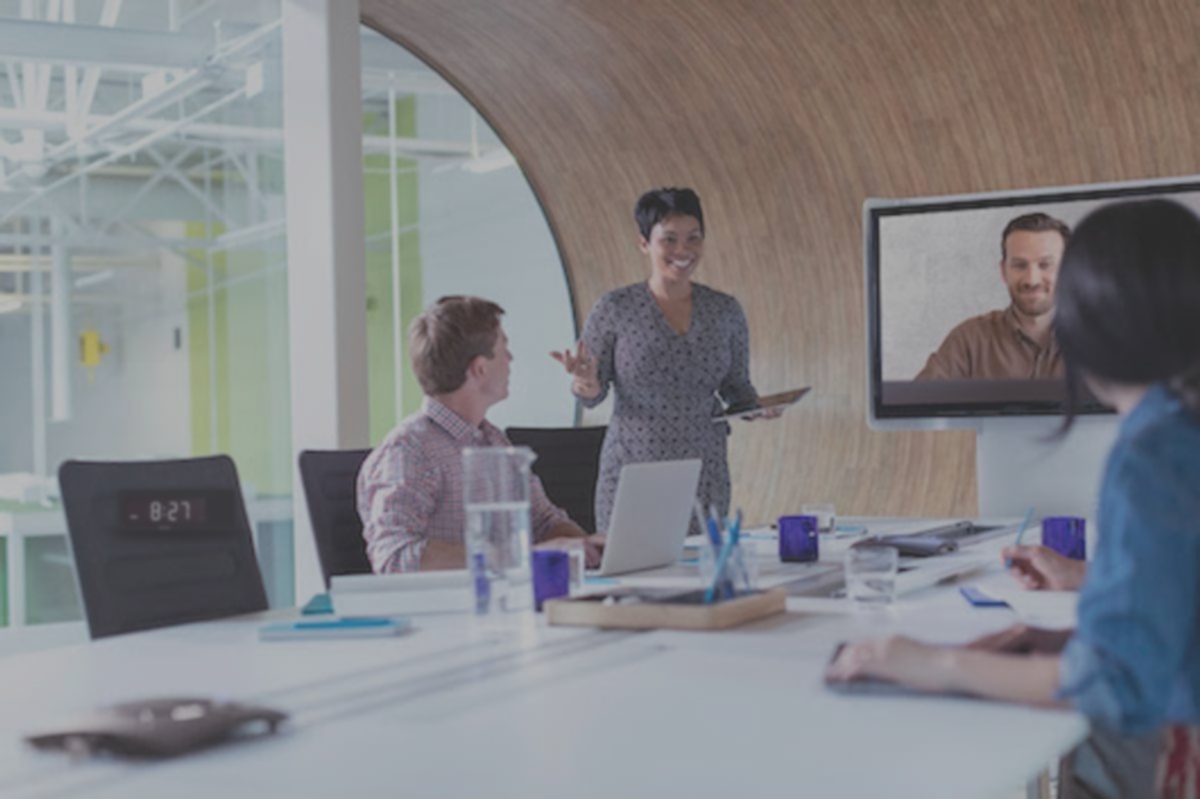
8h27
